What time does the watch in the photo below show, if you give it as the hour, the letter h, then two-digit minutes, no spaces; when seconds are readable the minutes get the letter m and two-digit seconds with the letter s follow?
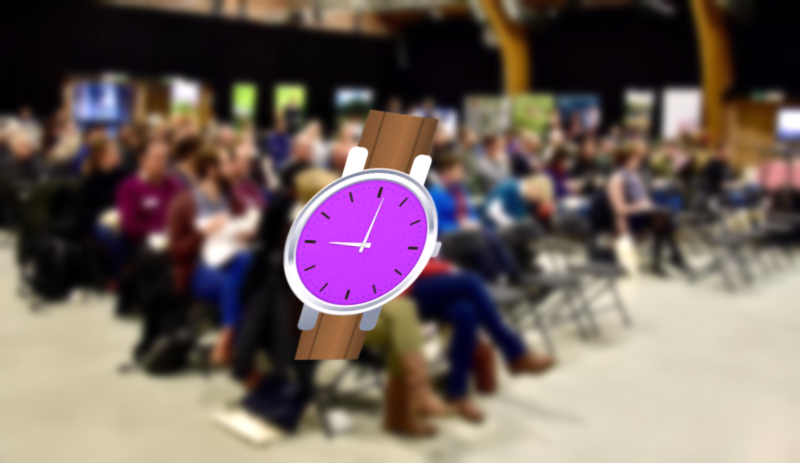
9h01
